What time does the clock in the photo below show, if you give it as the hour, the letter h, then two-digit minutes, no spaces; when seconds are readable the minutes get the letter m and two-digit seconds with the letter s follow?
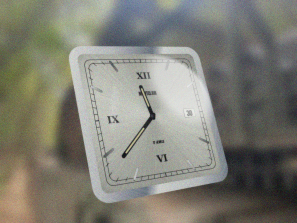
11h38
